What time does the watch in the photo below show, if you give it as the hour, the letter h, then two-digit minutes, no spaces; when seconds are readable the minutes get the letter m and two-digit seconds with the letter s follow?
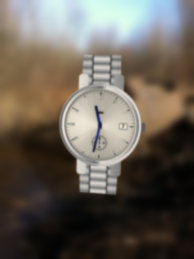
11h32
